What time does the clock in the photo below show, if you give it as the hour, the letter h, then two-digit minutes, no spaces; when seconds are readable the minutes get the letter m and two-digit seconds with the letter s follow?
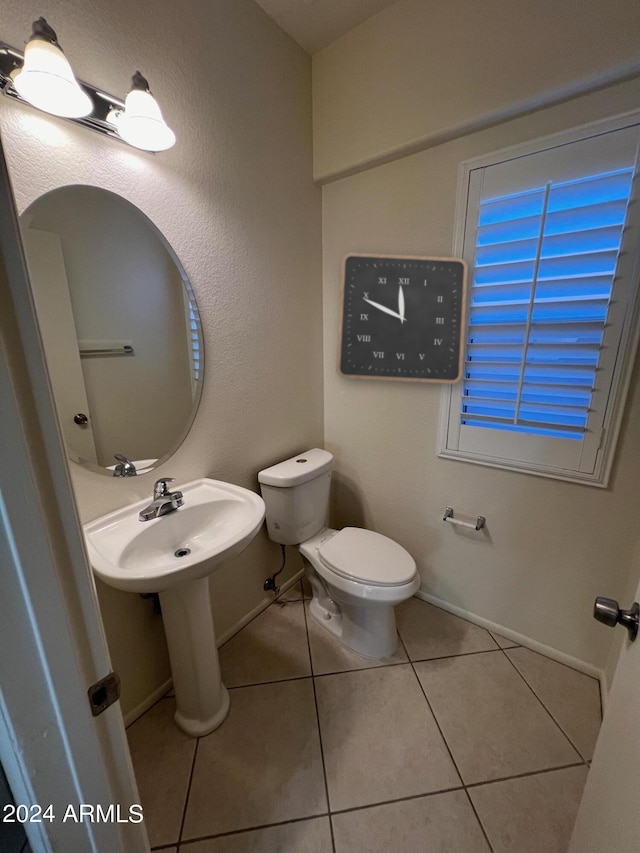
11h49
